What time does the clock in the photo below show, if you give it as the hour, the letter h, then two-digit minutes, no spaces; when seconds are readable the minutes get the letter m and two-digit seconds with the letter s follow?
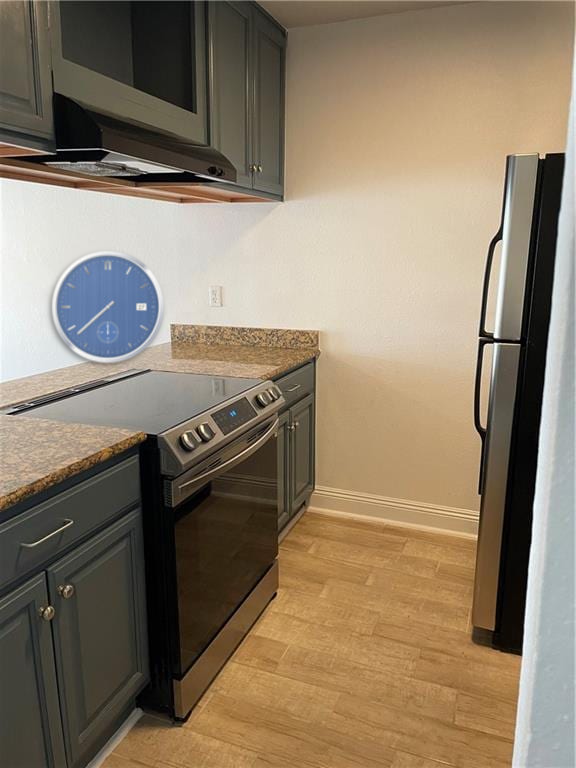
7h38
